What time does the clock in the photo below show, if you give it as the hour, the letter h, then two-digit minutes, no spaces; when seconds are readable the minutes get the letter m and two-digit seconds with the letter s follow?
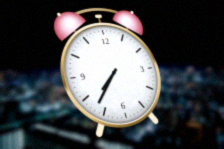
7h37
